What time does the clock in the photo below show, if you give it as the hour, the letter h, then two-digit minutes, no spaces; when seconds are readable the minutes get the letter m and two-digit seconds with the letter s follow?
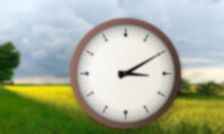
3h10
